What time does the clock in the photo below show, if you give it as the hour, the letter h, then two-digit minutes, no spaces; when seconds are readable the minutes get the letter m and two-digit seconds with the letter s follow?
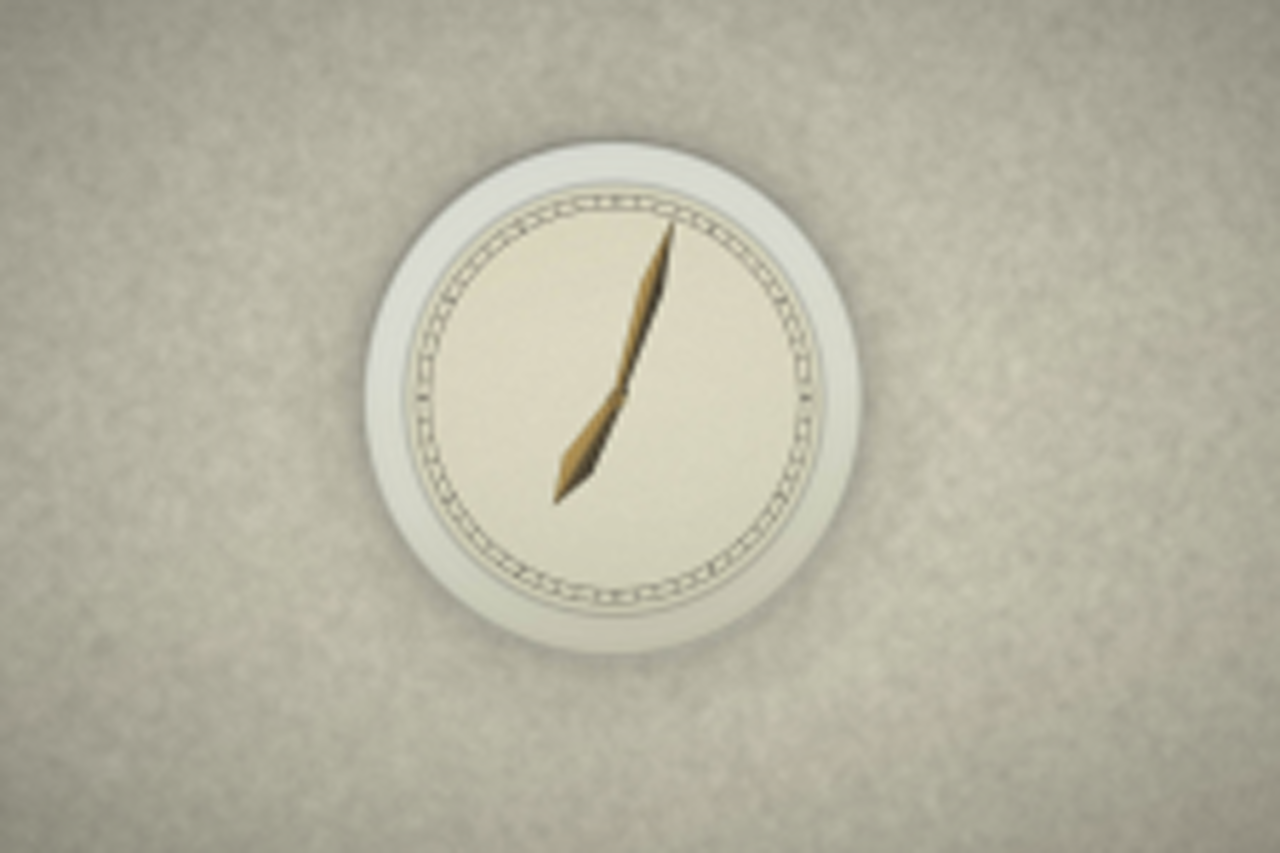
7h03
